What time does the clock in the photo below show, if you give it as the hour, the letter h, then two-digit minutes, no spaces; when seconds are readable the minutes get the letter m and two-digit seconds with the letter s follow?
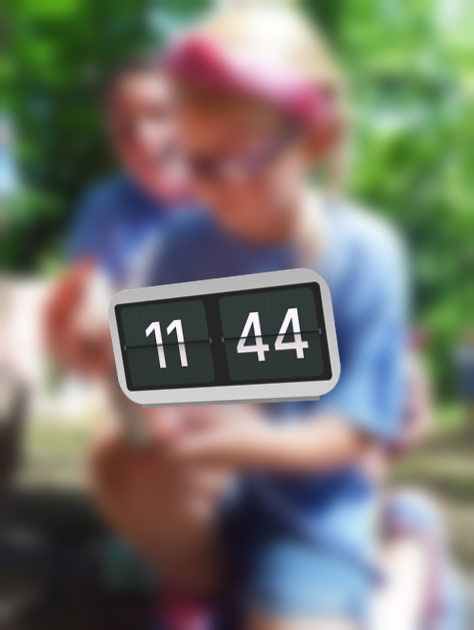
11h44
